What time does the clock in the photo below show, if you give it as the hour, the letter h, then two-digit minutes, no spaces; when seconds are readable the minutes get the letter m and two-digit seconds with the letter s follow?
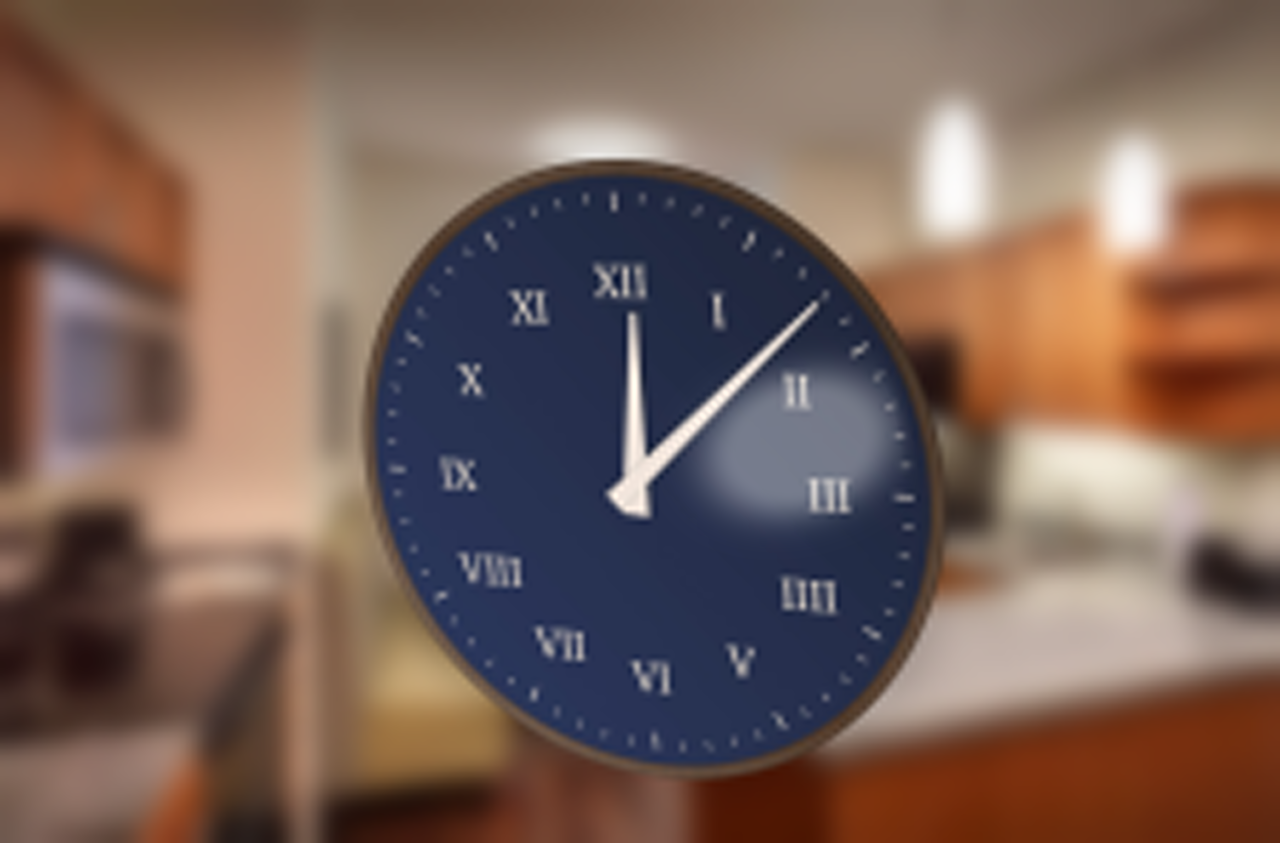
12h08
